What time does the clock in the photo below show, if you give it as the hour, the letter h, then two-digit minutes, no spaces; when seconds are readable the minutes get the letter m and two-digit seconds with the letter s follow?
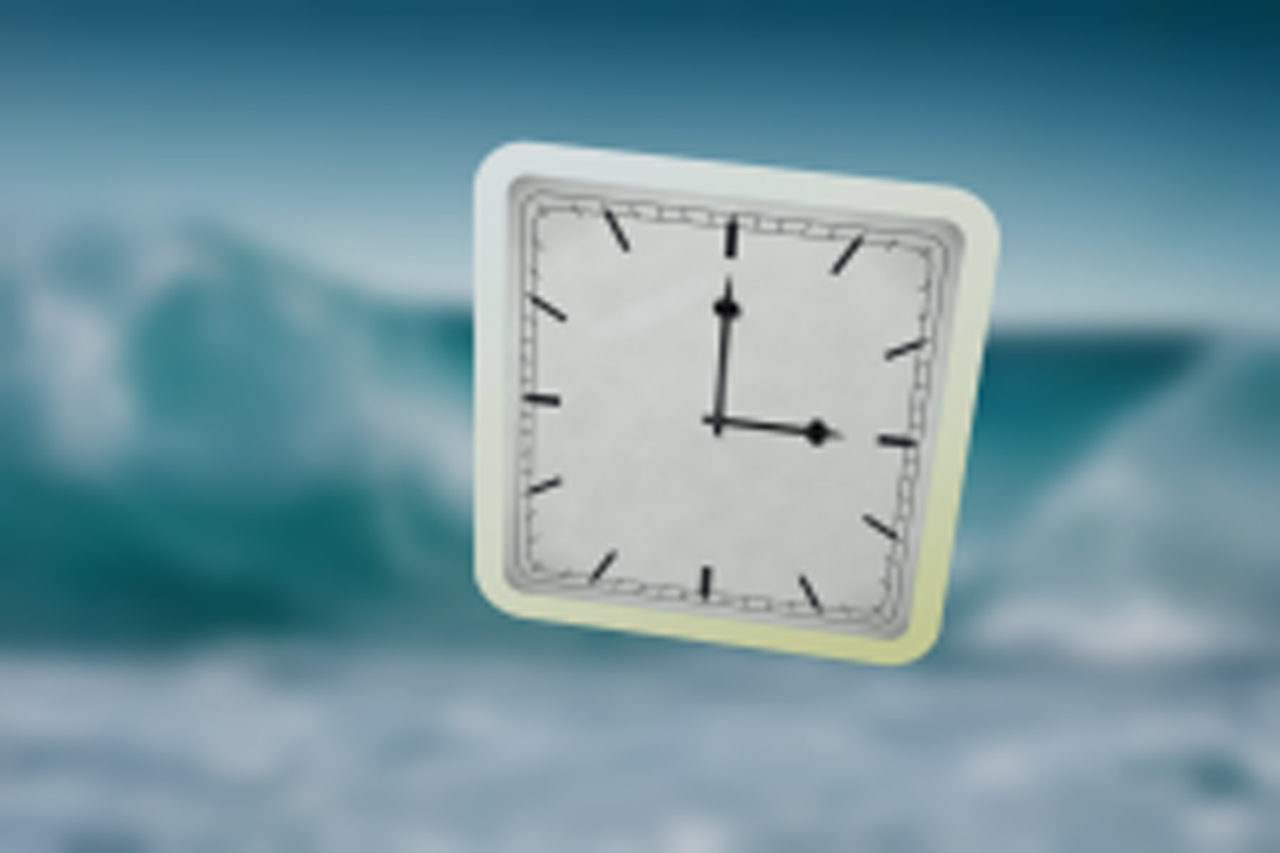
3h00
